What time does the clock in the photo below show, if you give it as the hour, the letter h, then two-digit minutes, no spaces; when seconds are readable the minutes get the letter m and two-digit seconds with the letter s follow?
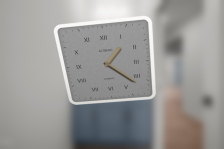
1h22
